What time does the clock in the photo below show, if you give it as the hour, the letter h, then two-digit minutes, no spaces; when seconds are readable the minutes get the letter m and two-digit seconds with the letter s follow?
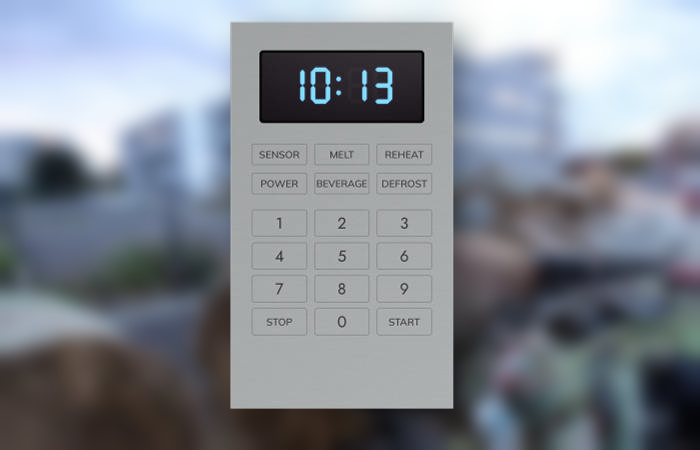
10h13
